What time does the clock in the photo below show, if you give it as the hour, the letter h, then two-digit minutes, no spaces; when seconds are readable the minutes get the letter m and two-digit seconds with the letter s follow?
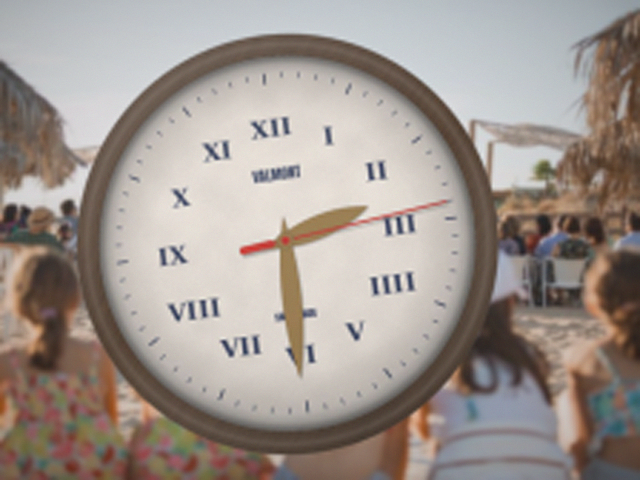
2h30m14s
